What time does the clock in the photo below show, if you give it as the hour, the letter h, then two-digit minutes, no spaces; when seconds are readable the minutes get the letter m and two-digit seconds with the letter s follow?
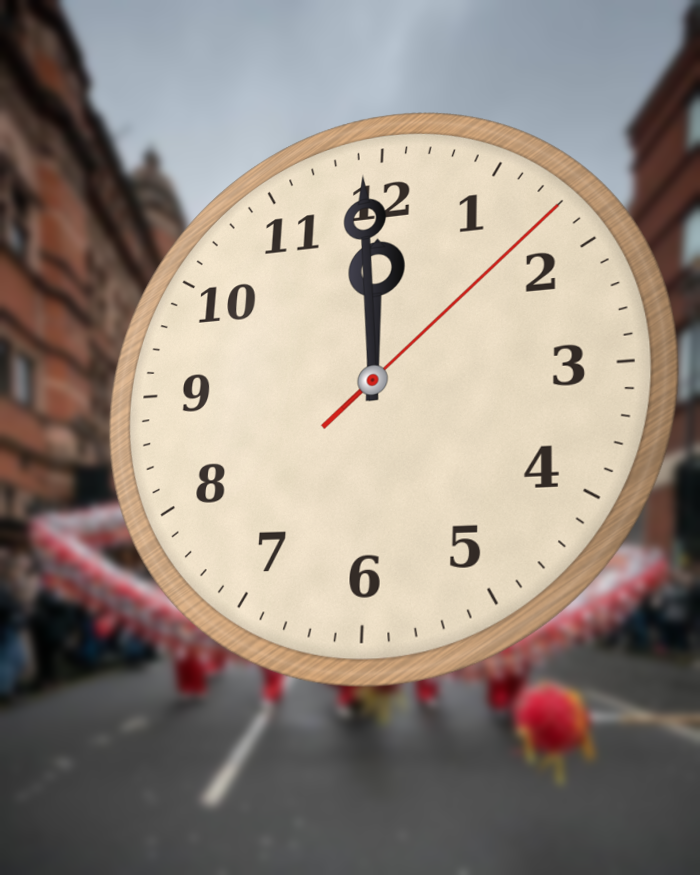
11h59m08s
